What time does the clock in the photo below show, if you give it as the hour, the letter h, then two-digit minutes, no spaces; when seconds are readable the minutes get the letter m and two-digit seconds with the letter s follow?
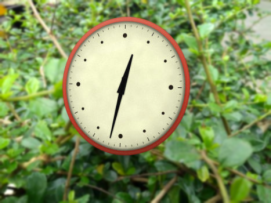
12h32
